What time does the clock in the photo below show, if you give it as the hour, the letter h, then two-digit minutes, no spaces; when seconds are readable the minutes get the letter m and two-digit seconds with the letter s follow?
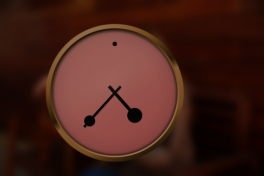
4h37
